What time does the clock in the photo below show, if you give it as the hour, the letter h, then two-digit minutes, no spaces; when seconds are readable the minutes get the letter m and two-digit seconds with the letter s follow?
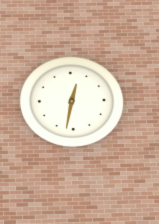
12h32
